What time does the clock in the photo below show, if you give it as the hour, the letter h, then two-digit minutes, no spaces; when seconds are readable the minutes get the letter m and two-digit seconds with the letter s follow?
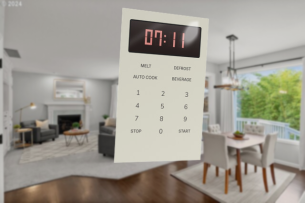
7h11
